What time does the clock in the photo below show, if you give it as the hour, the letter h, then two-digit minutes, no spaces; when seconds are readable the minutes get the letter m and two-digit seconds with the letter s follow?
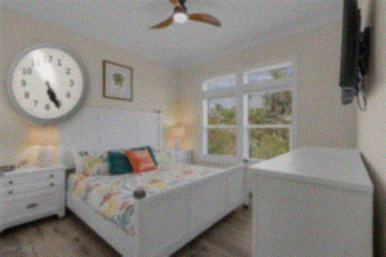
5h26
